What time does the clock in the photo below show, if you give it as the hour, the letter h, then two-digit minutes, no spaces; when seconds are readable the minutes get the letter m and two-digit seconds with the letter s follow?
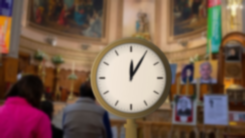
12h05
